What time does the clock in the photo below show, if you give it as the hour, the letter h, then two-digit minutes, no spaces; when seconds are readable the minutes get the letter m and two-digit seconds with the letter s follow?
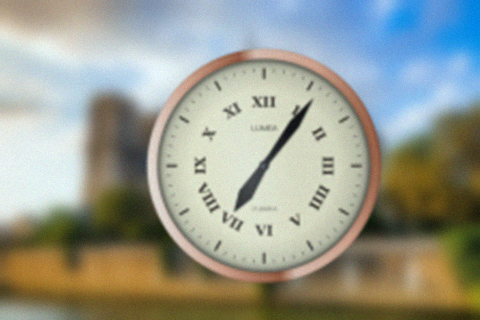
7h06
